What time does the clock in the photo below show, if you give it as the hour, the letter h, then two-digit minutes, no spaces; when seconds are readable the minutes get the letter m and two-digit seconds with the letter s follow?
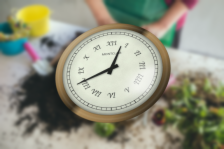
12h41
